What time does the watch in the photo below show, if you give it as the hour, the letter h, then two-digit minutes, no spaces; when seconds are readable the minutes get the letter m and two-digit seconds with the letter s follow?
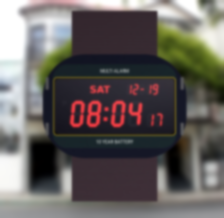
8h04m17s
